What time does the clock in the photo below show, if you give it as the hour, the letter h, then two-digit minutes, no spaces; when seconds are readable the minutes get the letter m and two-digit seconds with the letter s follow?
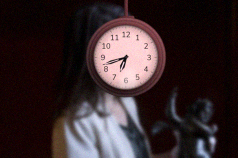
6h42
